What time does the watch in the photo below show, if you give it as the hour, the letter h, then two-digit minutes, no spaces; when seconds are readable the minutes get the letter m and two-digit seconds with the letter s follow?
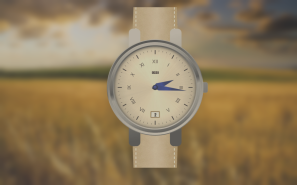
2h16
